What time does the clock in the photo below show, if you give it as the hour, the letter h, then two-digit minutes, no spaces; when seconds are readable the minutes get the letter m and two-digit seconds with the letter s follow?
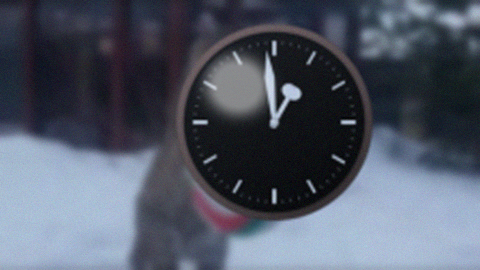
12h59
